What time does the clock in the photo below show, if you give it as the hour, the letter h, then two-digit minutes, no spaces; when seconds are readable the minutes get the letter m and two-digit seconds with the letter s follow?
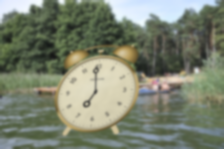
6h59
